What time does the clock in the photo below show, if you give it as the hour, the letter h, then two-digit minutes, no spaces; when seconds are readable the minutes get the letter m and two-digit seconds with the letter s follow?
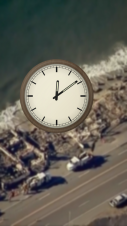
12h09
